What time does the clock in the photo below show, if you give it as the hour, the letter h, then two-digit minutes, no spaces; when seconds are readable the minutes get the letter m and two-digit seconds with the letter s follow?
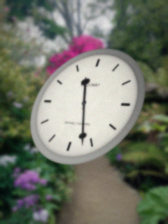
11h27
